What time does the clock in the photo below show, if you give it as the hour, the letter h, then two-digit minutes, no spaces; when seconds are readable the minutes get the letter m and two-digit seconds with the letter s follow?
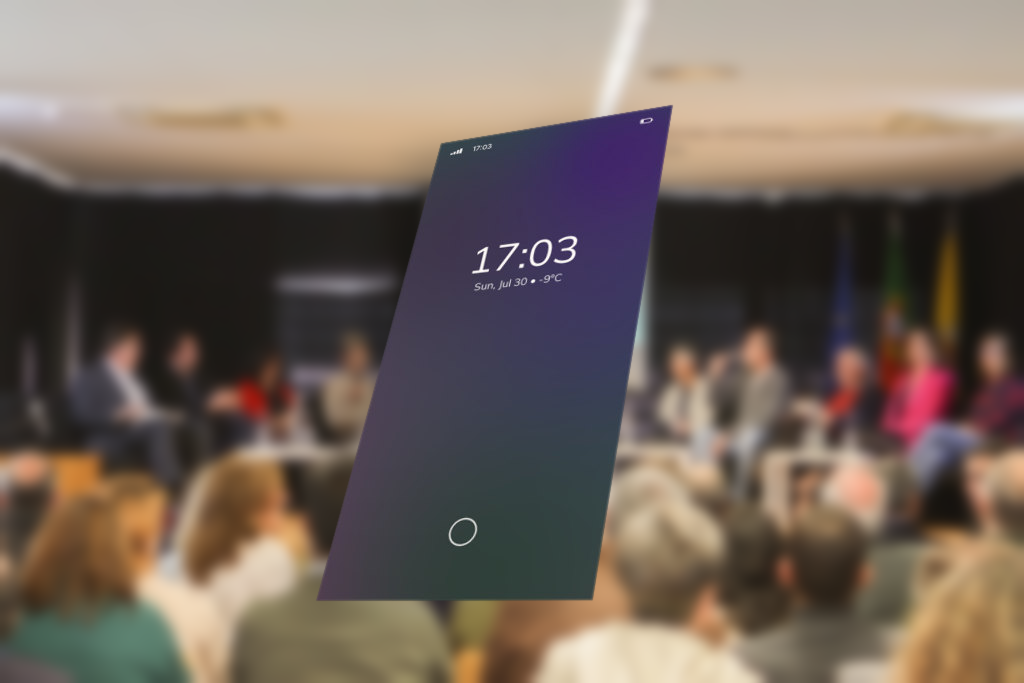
17h03
